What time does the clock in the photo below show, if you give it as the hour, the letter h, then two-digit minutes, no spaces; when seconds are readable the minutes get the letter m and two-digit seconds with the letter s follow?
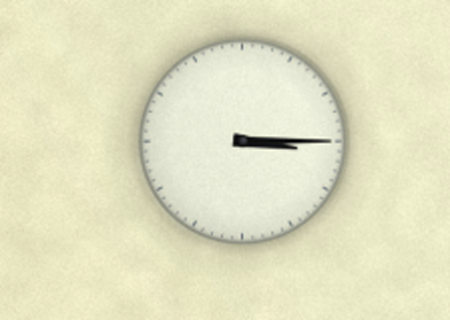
3h15
